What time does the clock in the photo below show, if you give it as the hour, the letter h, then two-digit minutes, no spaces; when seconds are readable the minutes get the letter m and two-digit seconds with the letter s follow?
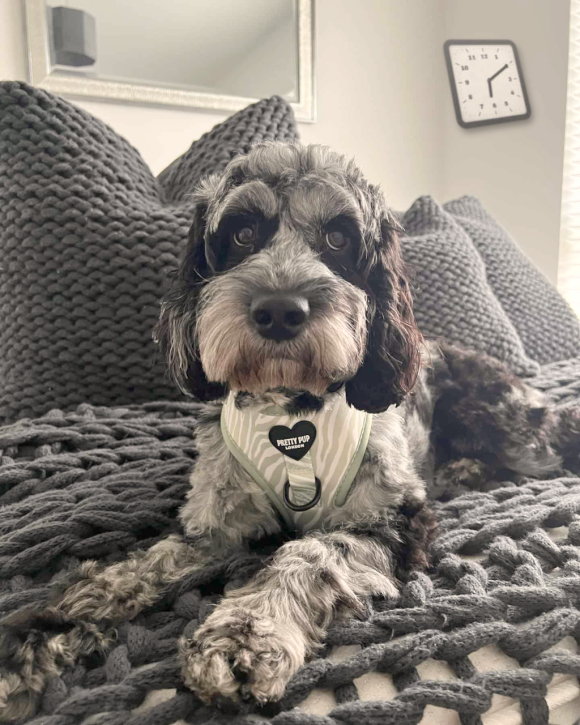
6h10
